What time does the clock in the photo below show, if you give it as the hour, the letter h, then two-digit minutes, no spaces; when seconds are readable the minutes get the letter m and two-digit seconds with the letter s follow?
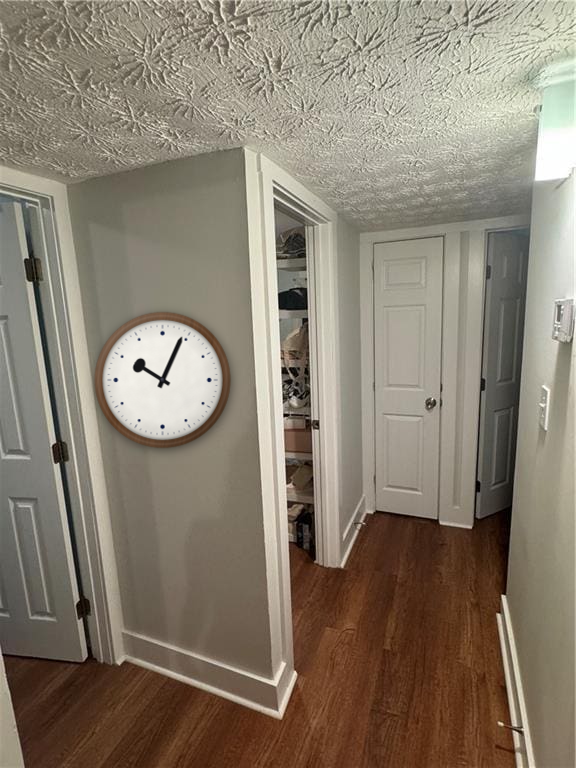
10h04
